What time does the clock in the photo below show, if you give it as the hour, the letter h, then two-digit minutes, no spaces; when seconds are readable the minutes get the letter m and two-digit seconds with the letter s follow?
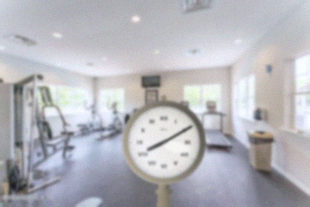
8h10
